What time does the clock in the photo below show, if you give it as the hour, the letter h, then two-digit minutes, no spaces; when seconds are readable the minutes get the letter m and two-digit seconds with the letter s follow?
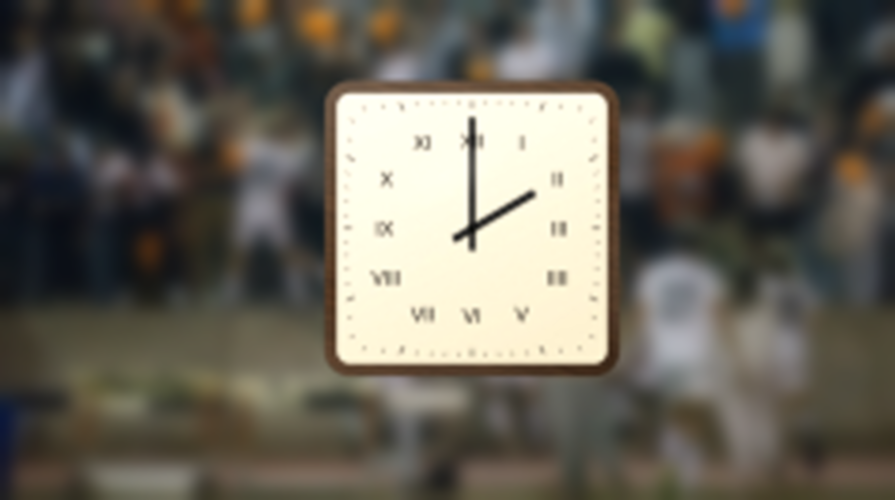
2h00
